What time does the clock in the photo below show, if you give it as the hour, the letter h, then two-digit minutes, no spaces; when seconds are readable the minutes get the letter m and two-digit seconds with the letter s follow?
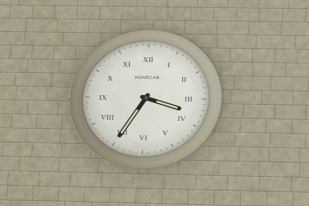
3h35
